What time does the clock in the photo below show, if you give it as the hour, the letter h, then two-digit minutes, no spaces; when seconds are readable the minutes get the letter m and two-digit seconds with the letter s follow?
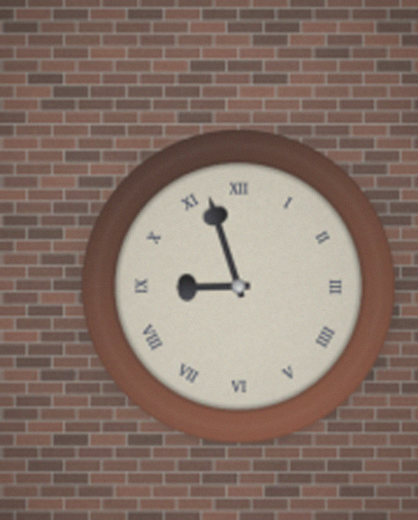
8h57
